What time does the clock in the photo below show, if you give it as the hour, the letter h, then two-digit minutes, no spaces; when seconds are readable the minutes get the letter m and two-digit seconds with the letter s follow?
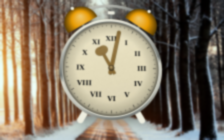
11h02
